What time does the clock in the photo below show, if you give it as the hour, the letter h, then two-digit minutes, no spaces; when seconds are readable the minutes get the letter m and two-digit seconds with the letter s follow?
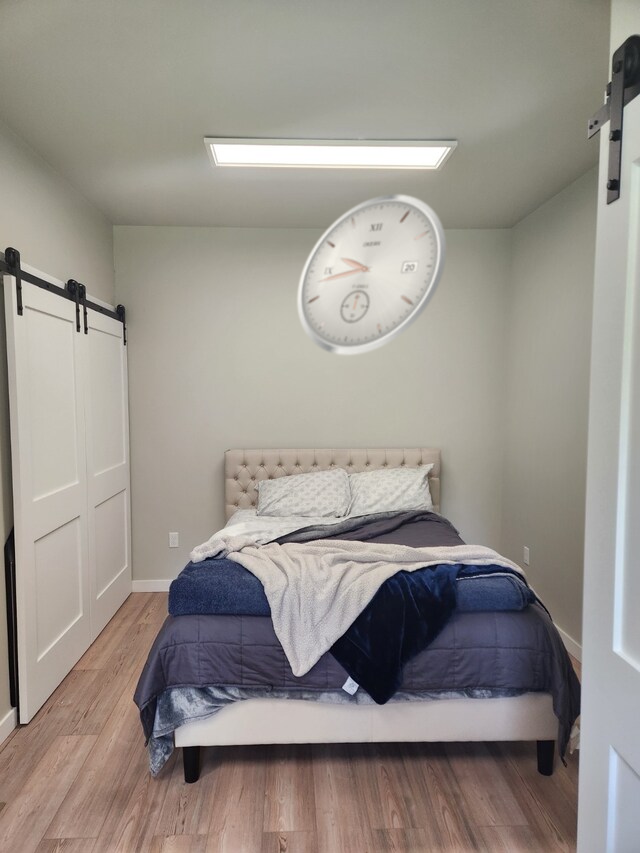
9h43
